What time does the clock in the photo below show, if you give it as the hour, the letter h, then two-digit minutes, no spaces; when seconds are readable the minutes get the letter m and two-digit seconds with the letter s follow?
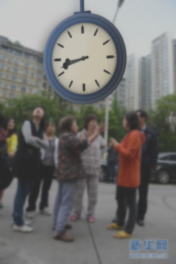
8h42
